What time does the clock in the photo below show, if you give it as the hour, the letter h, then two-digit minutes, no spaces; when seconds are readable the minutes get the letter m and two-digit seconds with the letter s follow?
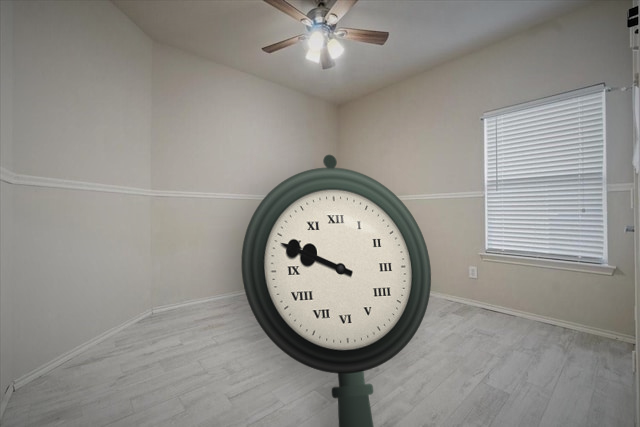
9h49
